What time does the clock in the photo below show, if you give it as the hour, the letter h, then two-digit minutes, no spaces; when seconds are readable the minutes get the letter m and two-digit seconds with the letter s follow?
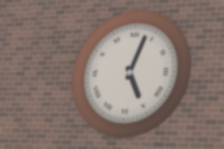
5h03
